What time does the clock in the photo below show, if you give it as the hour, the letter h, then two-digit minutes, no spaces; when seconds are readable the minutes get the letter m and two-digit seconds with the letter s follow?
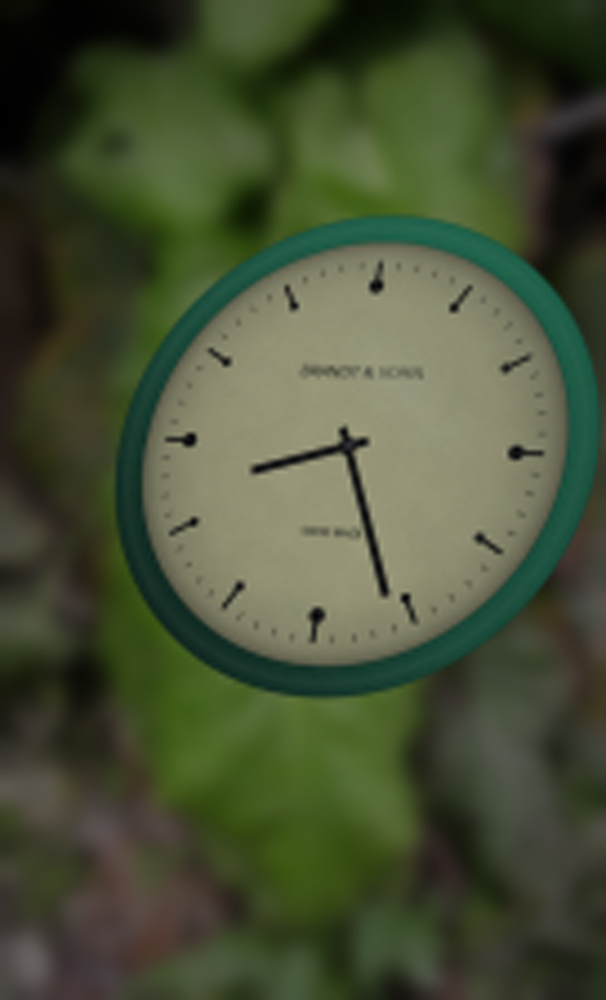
8h26
